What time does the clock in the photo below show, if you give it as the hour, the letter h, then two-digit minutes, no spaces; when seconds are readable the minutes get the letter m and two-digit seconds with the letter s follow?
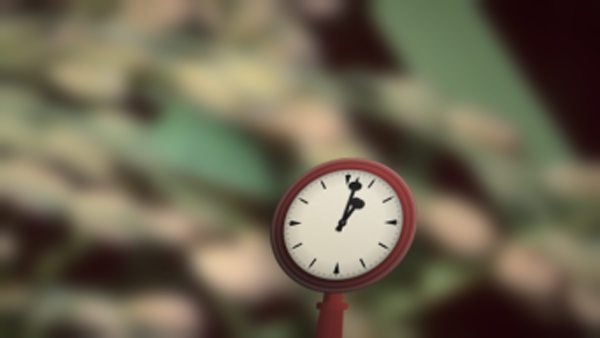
1h02
